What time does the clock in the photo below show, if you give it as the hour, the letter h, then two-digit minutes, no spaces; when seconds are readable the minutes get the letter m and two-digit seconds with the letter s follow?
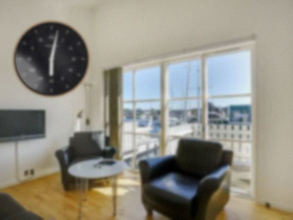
6h02
